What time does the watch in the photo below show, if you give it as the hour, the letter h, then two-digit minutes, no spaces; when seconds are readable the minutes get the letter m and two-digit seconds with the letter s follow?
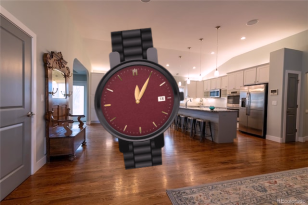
12h05
